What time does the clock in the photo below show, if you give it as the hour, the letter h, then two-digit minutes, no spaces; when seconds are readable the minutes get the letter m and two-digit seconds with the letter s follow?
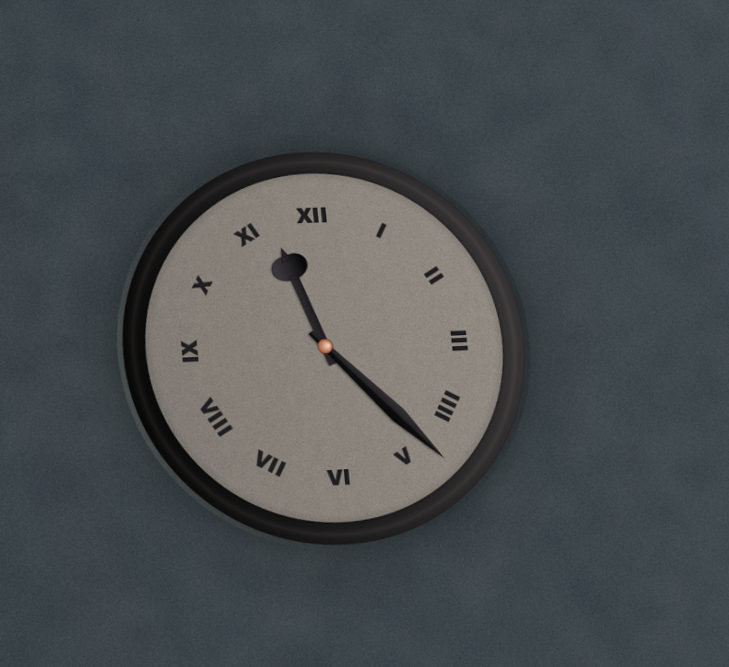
11h23
